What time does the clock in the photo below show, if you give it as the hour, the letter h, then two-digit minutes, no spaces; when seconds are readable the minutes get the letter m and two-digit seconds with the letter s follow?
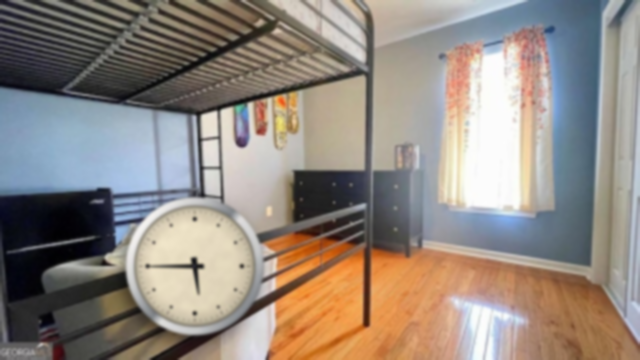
5h45
